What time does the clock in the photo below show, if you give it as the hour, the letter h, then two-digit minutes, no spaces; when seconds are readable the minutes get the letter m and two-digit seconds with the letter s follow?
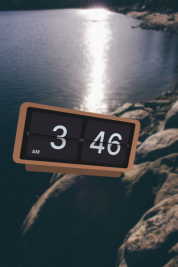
3h46
